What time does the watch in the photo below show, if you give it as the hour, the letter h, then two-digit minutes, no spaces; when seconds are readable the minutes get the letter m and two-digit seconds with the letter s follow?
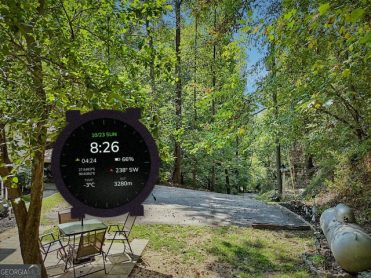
8h26
